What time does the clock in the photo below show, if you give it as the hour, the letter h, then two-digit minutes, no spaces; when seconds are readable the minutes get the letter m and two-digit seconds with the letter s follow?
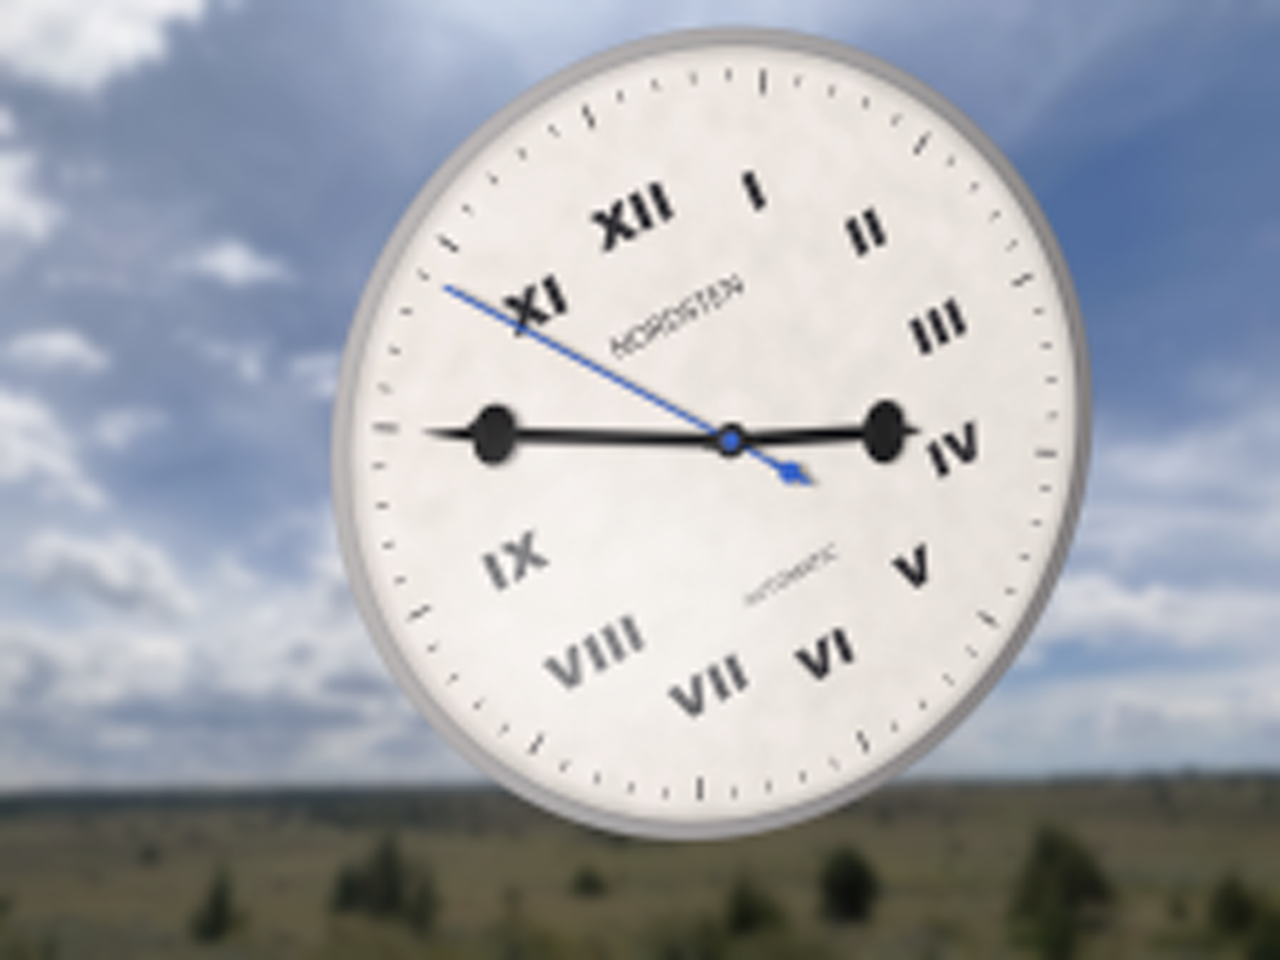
3h49m54s
